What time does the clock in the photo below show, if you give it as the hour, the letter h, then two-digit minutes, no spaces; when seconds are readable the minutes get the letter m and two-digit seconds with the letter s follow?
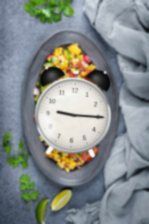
9h15
